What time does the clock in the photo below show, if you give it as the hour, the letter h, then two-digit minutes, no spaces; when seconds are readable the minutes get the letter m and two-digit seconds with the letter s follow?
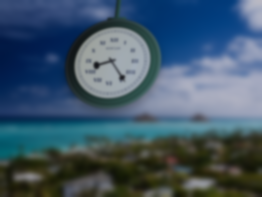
8h24
